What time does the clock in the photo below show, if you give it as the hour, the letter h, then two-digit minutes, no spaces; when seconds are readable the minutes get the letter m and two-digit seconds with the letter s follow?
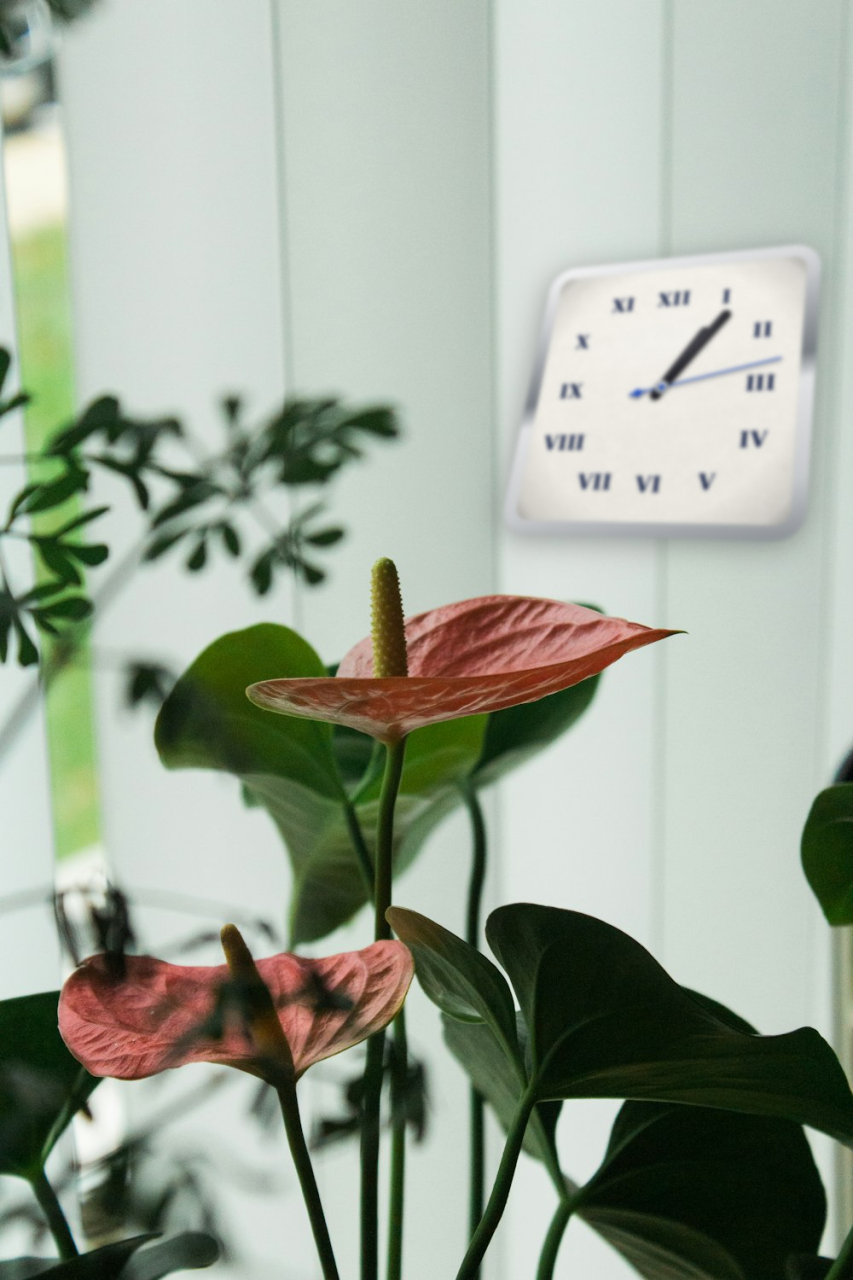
1h06m13s
